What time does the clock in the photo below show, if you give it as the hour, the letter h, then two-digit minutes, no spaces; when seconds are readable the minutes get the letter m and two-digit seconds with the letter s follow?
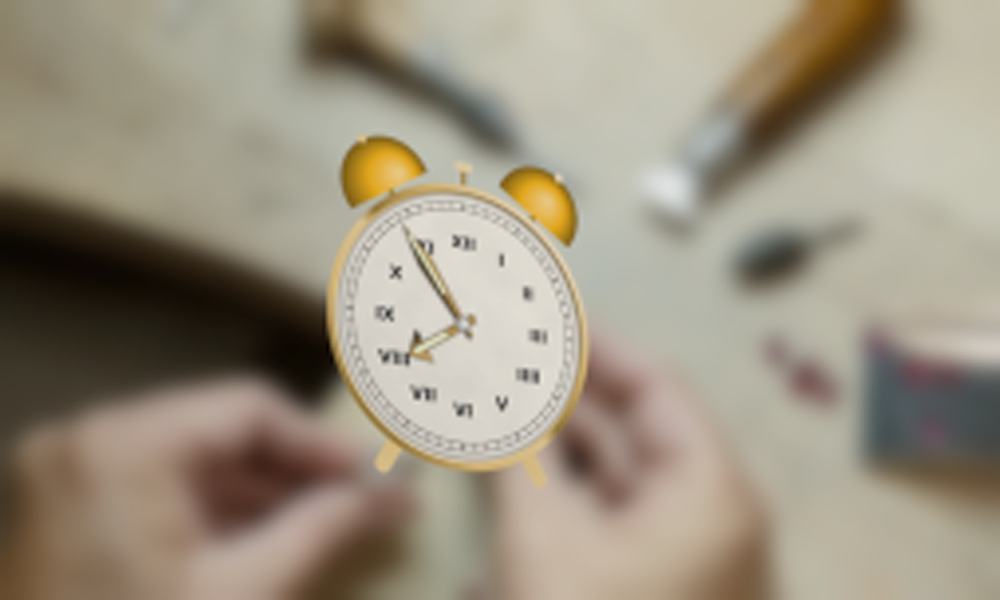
7h54
